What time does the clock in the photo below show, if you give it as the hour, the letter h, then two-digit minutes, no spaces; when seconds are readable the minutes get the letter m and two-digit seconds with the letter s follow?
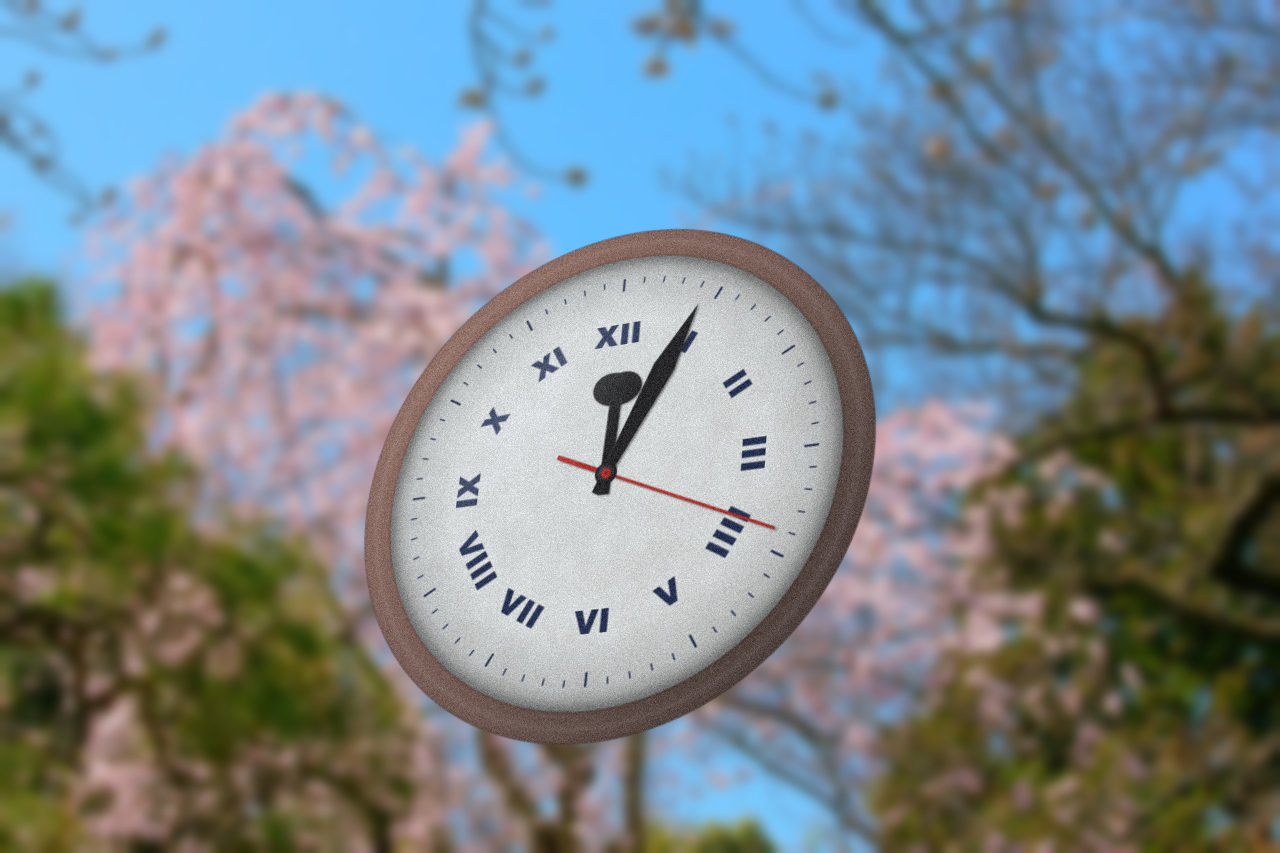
12h04m19s
